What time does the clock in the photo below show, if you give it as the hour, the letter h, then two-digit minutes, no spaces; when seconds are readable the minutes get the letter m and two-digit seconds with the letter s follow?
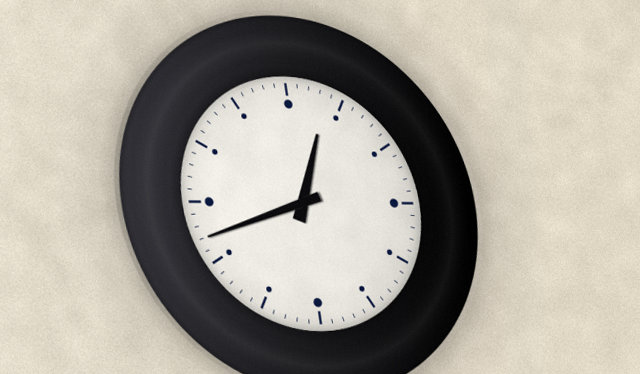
12h42
